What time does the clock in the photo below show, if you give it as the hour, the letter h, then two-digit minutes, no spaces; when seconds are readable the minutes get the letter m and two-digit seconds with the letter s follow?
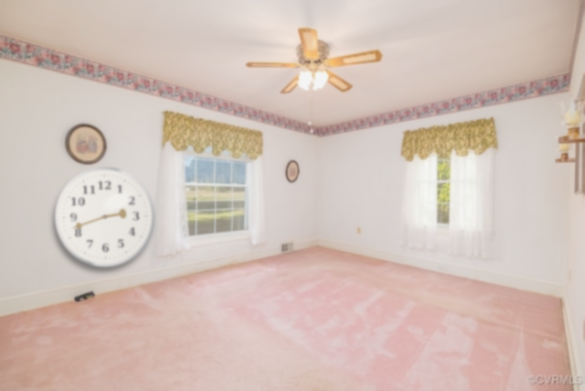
2h42
